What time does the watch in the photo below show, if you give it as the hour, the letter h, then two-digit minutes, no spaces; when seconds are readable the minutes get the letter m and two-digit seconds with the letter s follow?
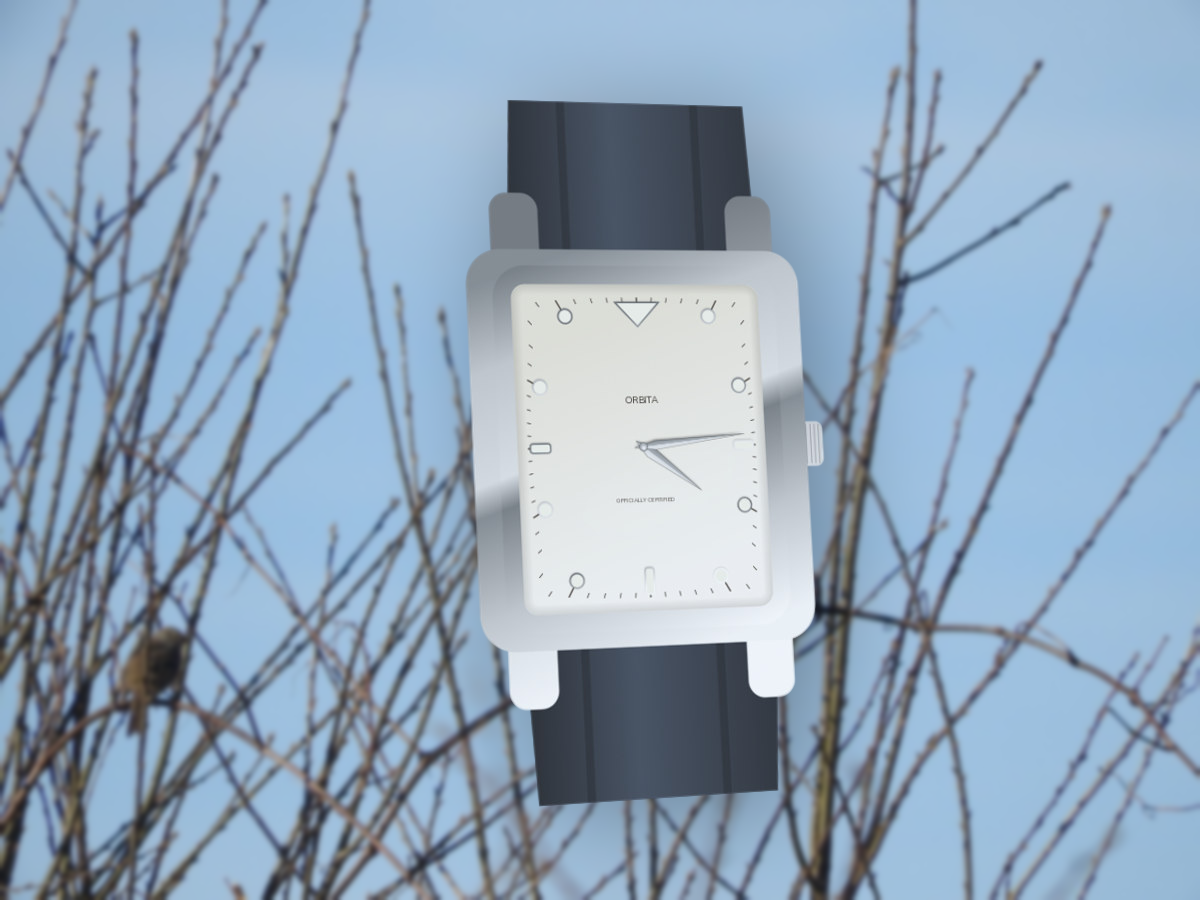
4h14
